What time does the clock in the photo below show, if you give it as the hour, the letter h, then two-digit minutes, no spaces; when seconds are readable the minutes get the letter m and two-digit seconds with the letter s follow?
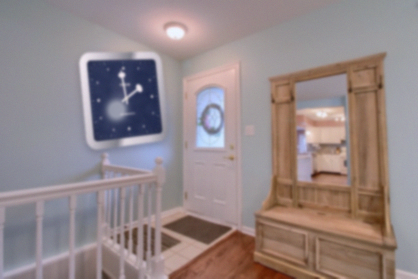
1h59
